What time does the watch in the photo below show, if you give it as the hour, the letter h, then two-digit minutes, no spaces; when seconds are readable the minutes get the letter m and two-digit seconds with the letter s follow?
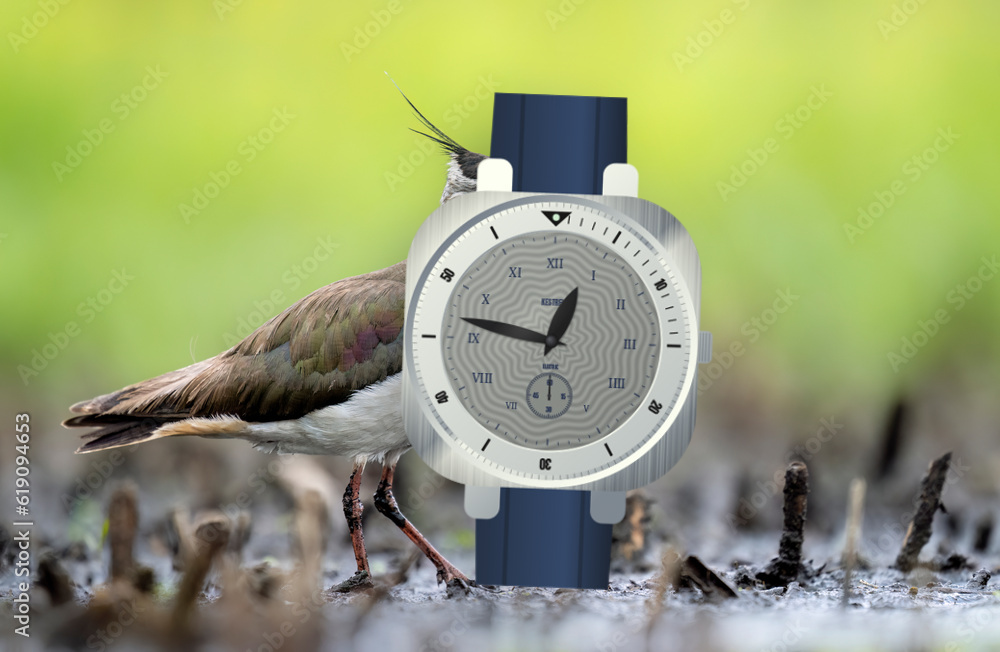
12h47
